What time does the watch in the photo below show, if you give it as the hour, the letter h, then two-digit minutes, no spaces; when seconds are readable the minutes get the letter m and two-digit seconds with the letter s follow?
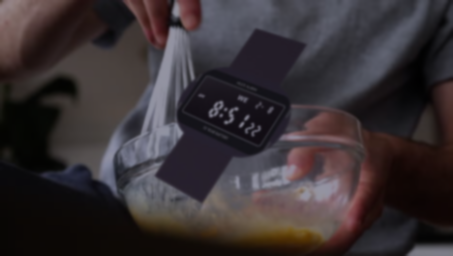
8h51m22s
